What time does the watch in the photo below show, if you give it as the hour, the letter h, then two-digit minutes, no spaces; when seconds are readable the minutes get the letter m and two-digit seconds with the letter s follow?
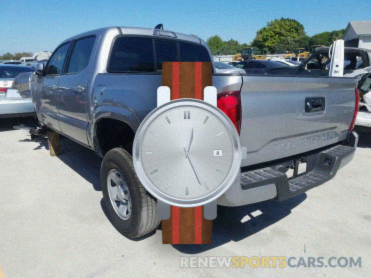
12h26
